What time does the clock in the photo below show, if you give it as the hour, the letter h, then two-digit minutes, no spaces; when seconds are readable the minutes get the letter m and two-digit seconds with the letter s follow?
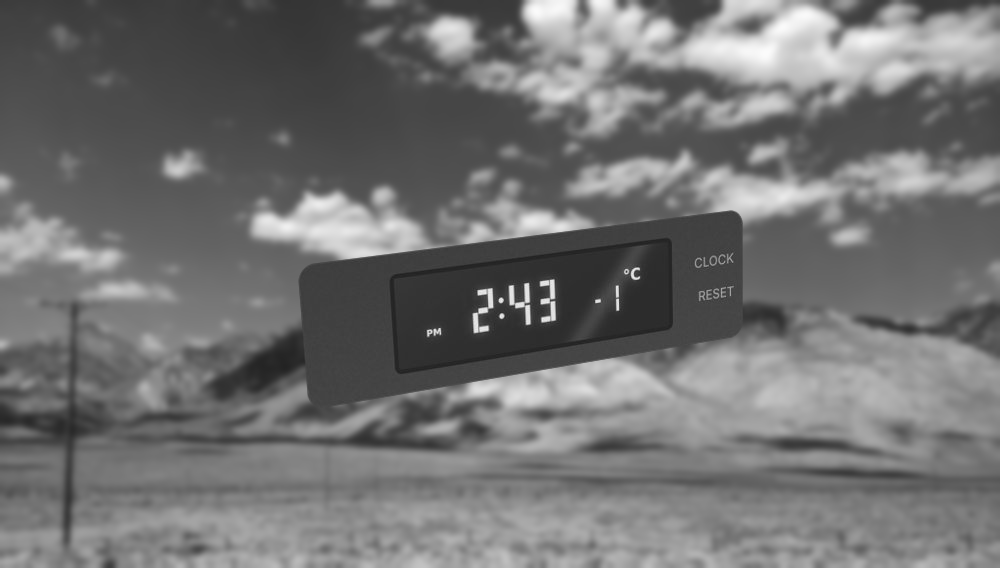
2h43
